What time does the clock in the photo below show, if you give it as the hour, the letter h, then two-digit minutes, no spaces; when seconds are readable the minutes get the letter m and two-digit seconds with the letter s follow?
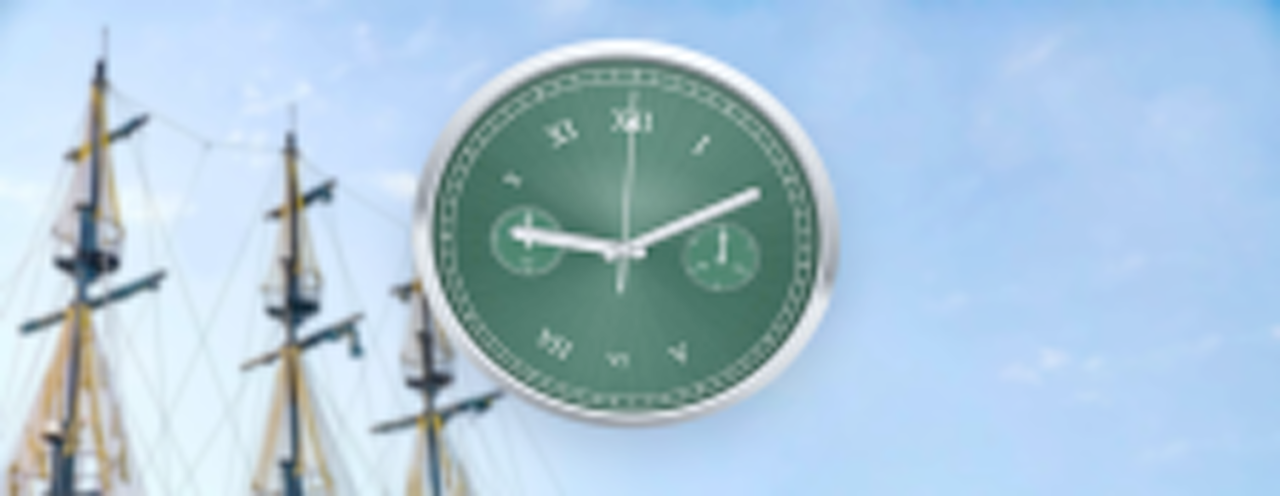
9h10
